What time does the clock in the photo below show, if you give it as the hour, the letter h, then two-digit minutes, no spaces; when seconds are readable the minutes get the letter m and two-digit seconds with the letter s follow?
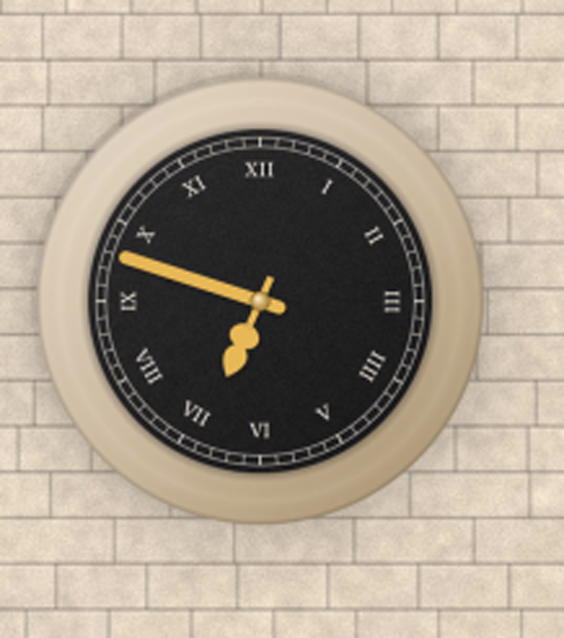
6h48
